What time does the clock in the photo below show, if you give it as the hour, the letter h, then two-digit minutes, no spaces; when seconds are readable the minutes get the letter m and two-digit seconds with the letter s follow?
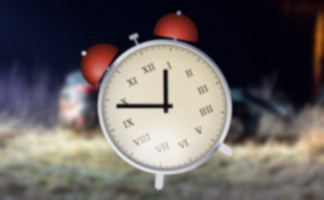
12h49
